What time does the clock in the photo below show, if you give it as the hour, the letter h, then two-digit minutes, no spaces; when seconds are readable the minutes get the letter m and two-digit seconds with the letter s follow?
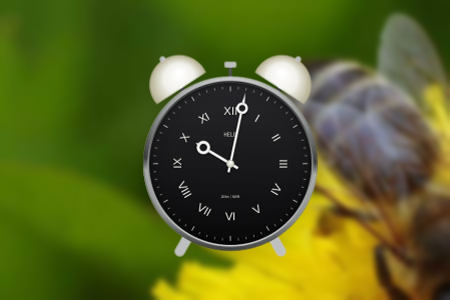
10h02
